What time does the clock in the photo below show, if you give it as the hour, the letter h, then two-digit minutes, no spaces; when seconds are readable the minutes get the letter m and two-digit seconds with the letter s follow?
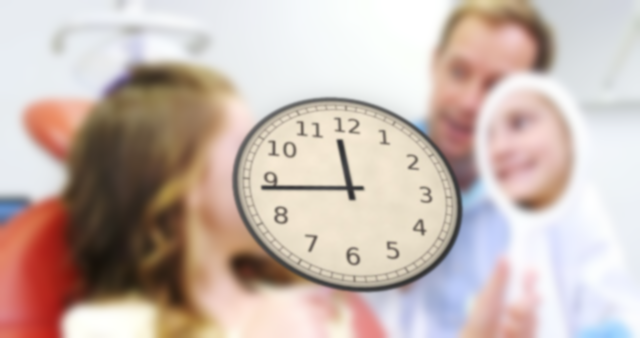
11h44
